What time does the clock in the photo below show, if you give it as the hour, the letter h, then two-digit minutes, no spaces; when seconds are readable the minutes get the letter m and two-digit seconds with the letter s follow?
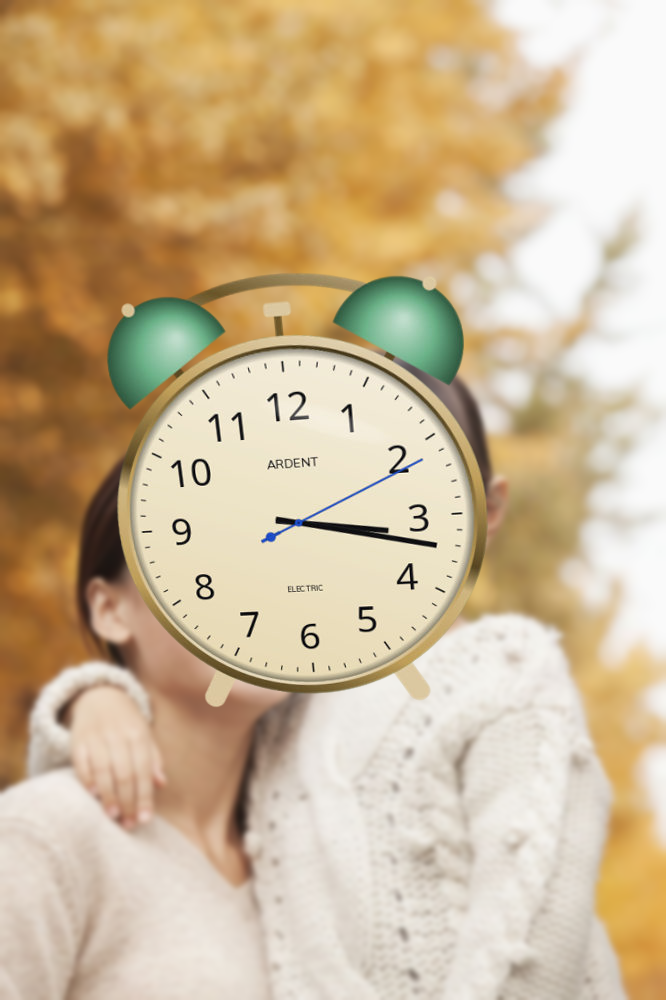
3h17m11s
